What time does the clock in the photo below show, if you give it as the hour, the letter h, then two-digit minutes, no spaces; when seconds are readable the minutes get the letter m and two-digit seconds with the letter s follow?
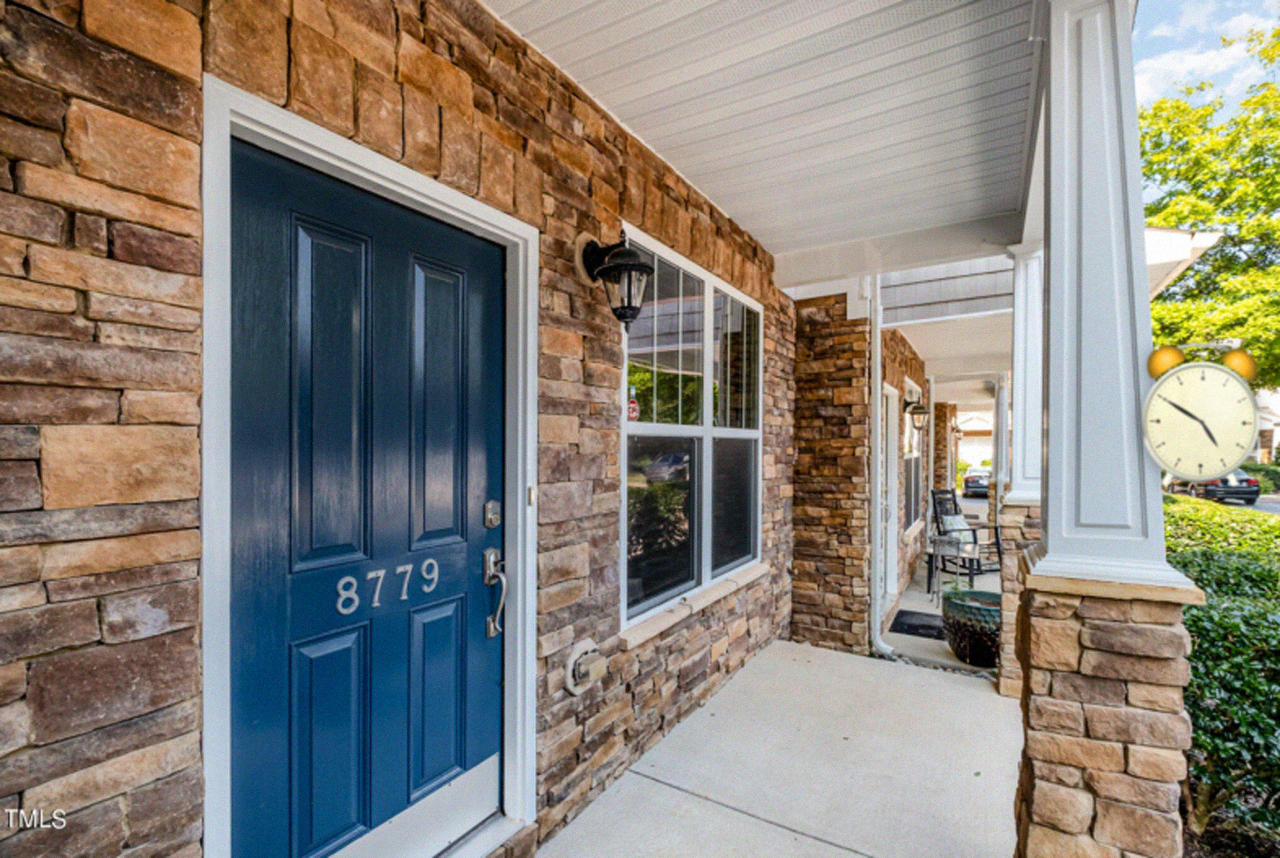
4h50
